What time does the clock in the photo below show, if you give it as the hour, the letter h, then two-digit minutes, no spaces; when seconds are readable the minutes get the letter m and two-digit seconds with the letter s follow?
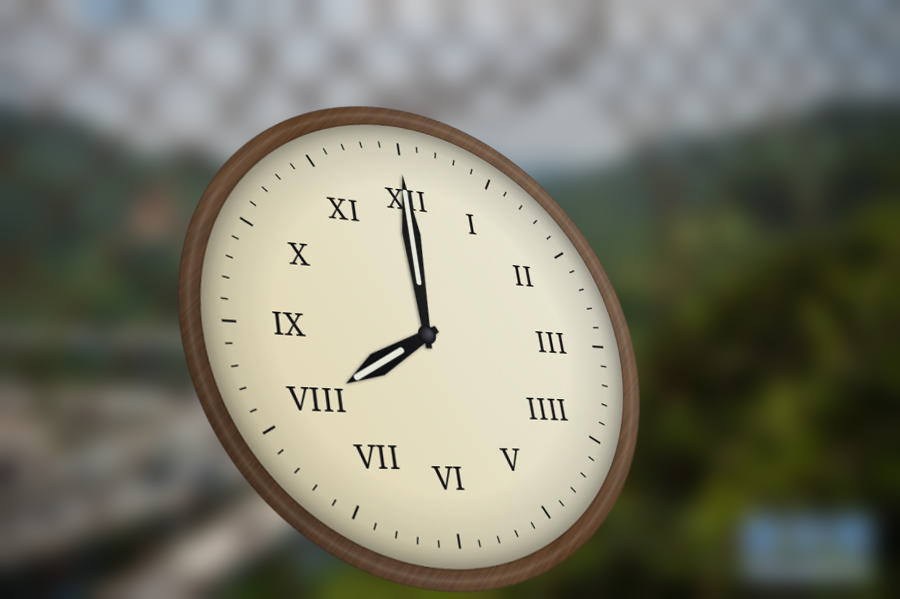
8h00
